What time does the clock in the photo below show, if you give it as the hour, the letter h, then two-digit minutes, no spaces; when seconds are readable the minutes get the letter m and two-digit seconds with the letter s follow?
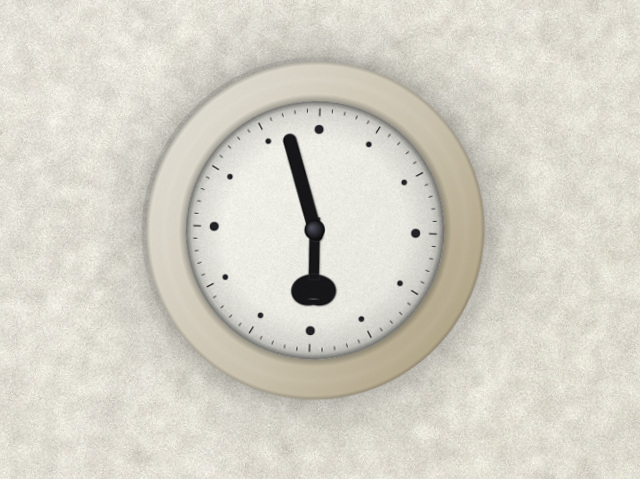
5h57
